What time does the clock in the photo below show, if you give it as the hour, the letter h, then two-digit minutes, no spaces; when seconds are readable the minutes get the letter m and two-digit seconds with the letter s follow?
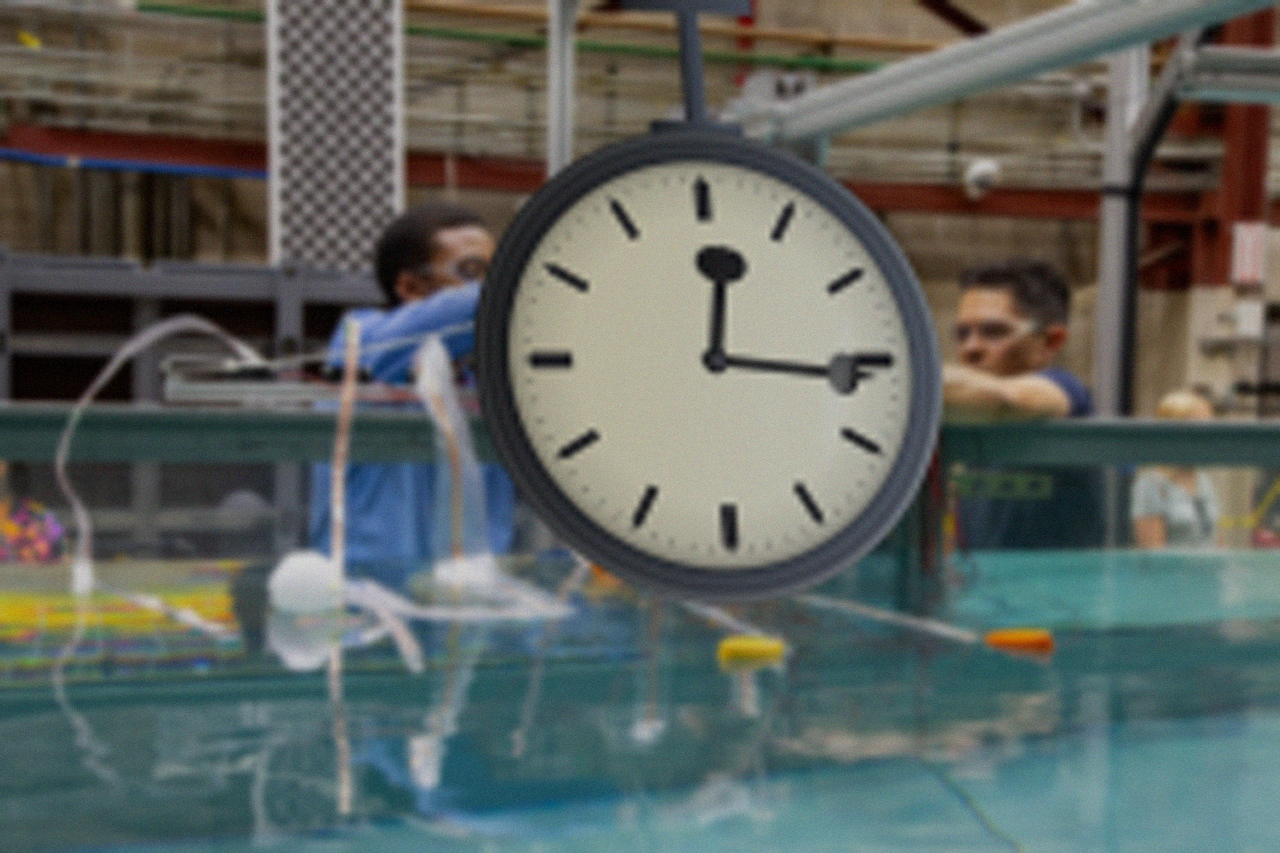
12h16
